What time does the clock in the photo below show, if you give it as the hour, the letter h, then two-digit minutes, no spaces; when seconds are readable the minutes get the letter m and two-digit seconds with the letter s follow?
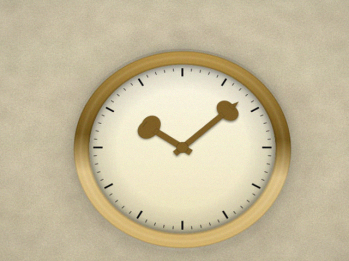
10h08
